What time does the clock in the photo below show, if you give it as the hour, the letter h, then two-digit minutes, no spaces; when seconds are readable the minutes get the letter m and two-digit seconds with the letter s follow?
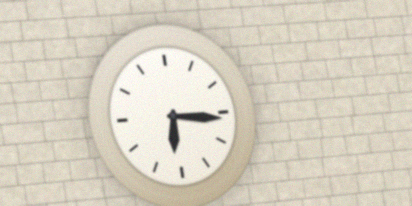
6h16
